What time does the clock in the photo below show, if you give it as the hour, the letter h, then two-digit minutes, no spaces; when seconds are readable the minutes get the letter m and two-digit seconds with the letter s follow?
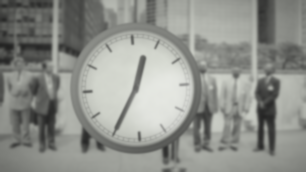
12h35
